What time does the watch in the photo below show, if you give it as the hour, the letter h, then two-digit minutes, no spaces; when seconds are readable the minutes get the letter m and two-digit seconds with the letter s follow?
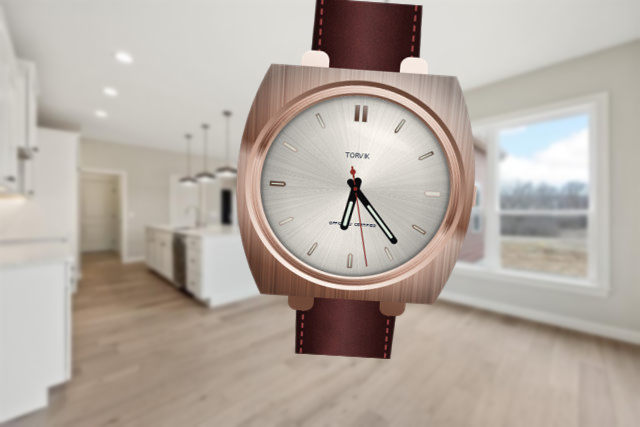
6h23m28s
